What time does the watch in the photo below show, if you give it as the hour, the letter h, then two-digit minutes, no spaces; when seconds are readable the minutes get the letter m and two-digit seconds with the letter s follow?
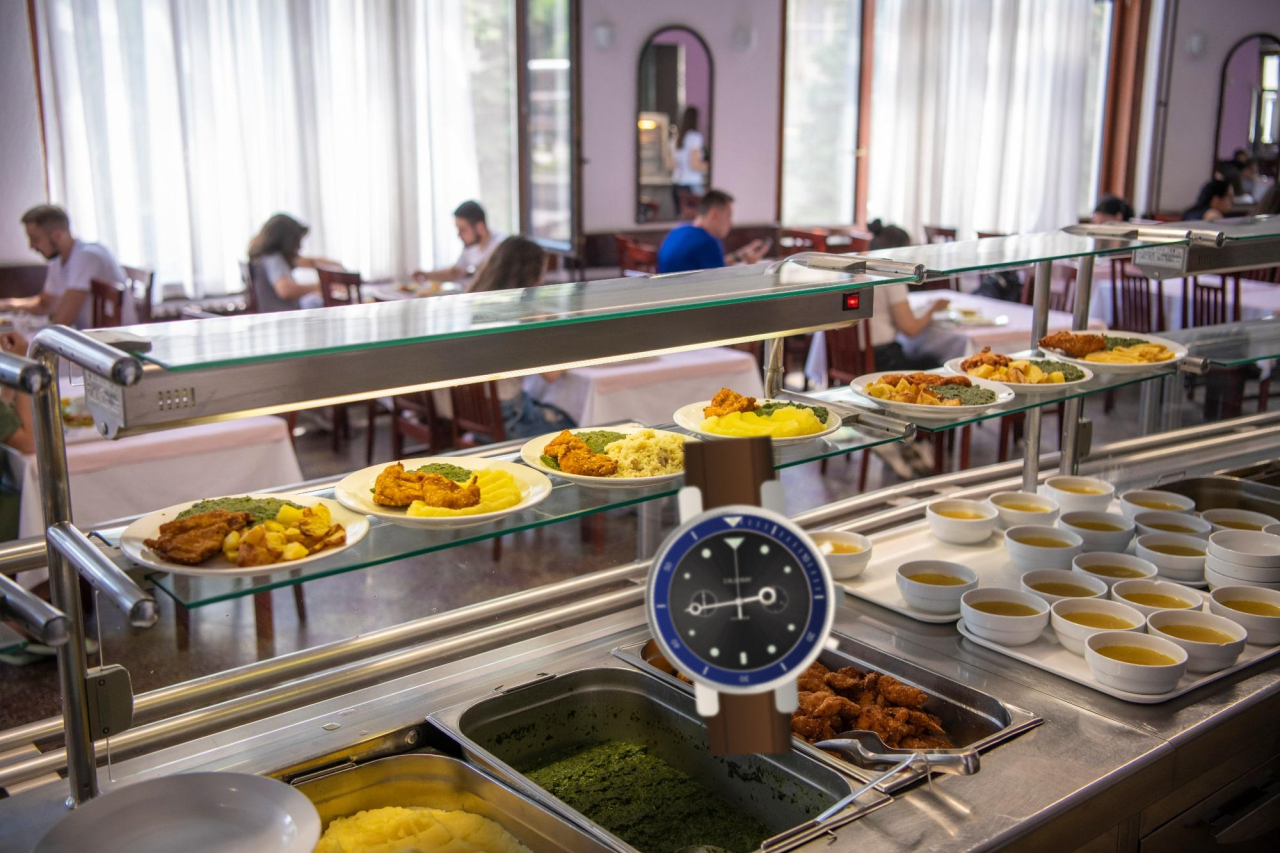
2h44
